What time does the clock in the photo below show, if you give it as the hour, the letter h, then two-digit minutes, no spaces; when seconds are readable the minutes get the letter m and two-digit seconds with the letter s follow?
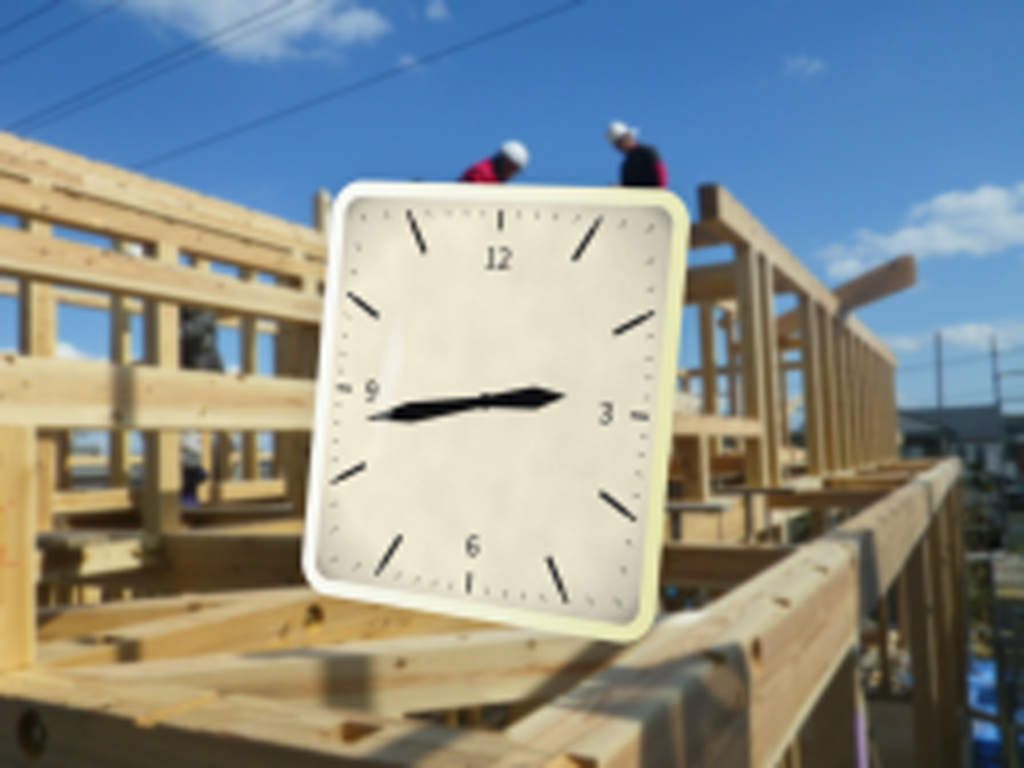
2h43
